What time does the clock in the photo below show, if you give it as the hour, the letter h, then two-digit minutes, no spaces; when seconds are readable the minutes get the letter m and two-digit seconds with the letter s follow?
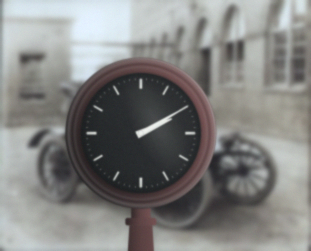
2h10
